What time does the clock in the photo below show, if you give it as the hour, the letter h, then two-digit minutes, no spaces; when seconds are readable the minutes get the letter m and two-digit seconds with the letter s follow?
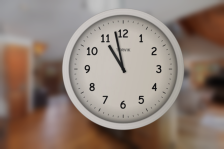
10h58
